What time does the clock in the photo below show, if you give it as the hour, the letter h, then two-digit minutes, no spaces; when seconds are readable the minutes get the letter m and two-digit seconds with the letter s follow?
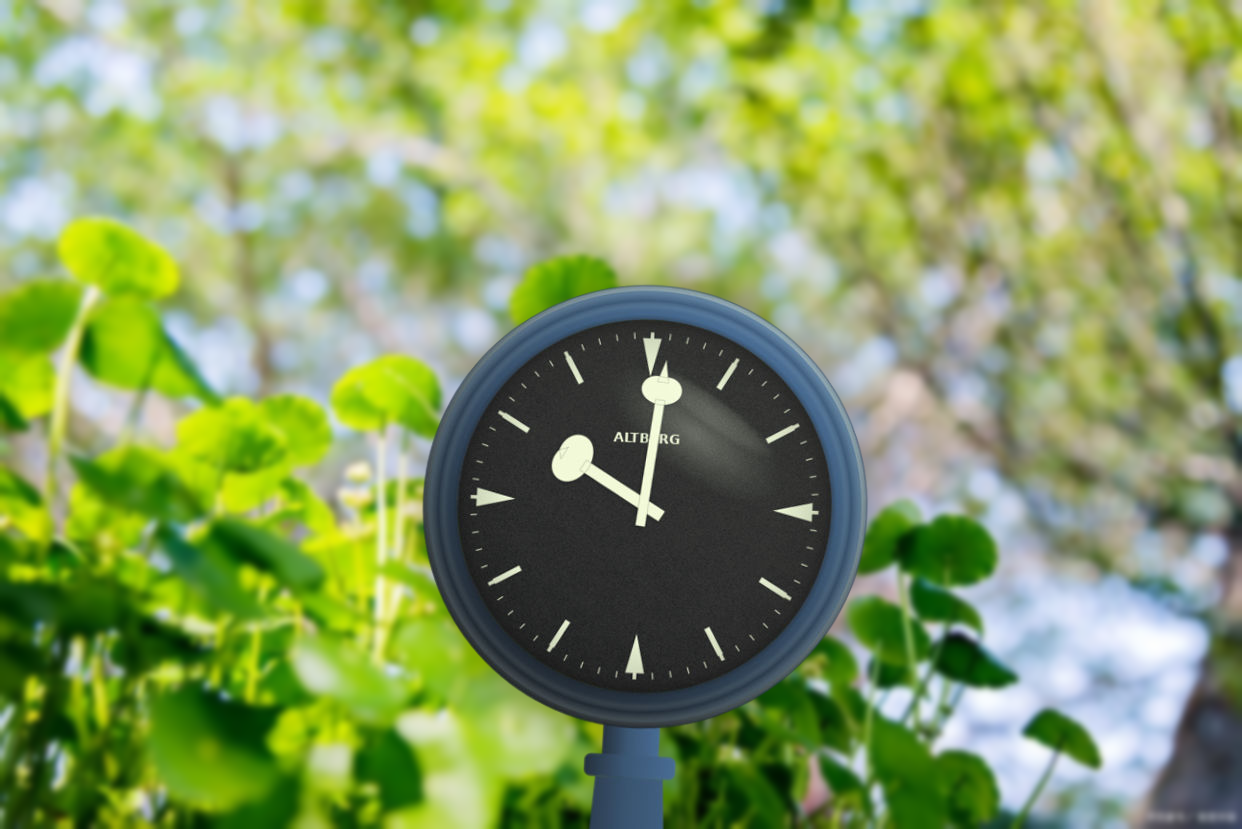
10h01
